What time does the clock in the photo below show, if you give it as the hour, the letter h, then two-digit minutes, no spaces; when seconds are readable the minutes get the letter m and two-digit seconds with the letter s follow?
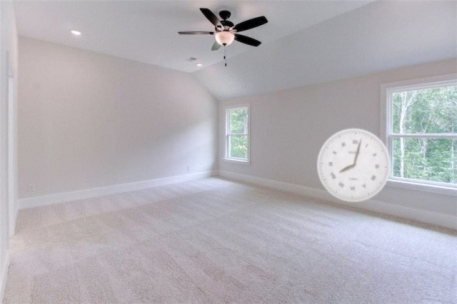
8h02
